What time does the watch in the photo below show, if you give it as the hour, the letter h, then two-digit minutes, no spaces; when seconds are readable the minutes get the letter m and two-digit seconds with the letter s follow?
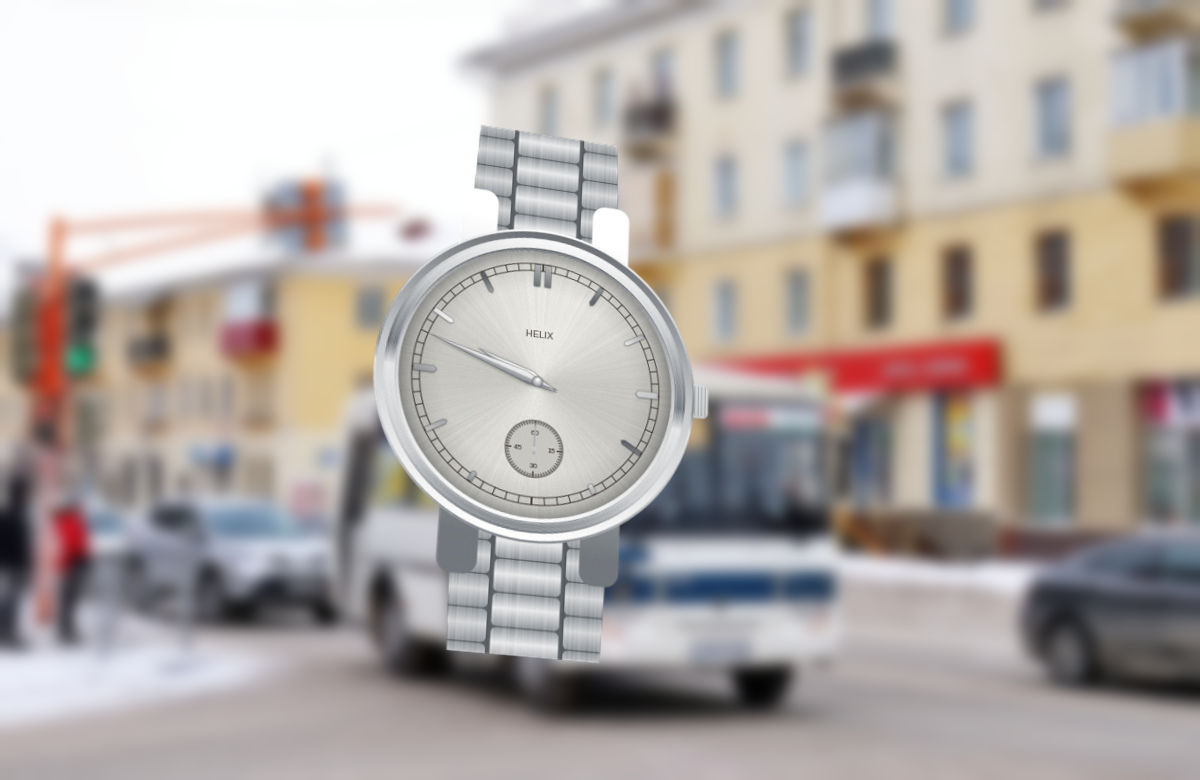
9h48
